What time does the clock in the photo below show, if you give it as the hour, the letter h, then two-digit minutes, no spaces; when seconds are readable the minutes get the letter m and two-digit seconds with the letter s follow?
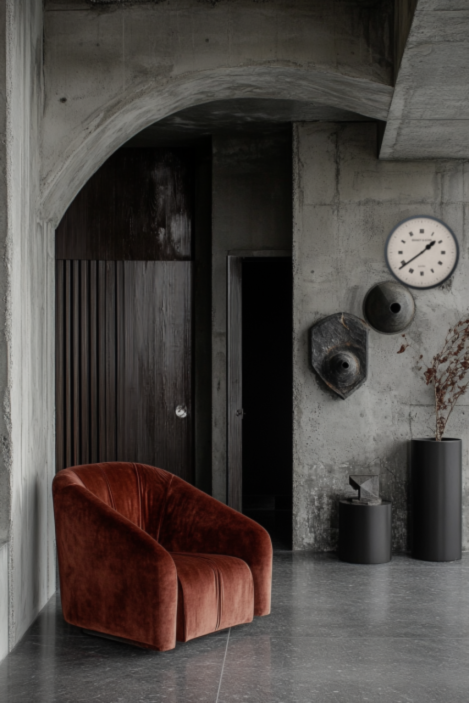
1h39
